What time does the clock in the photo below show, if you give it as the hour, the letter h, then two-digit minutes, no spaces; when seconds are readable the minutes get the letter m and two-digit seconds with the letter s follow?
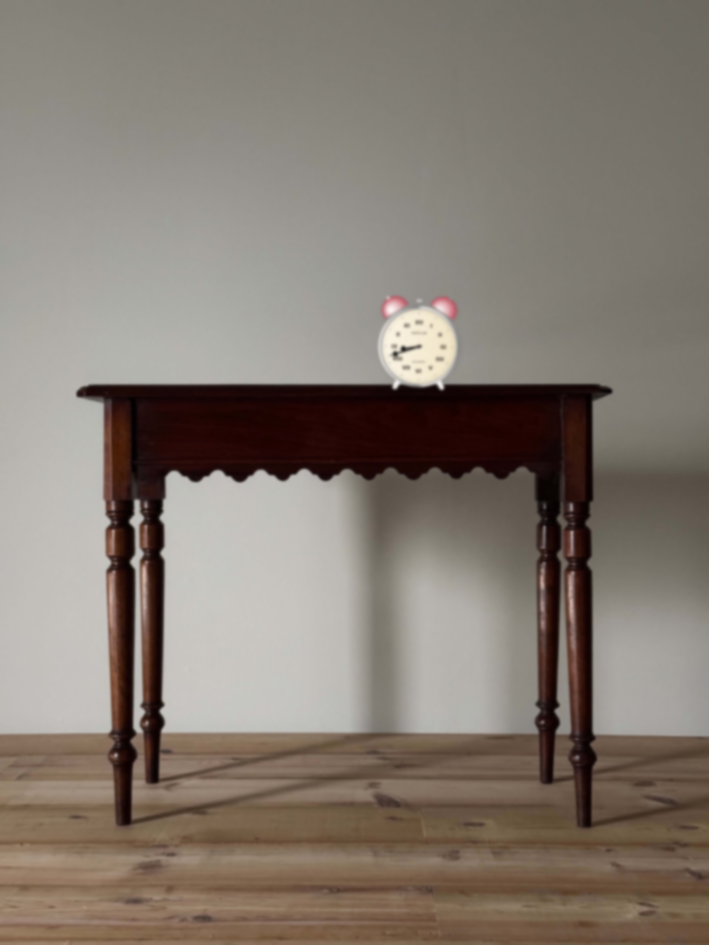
8h42
